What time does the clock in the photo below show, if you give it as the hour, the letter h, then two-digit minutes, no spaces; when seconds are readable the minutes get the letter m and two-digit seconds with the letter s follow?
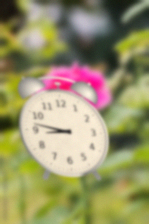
8h47
